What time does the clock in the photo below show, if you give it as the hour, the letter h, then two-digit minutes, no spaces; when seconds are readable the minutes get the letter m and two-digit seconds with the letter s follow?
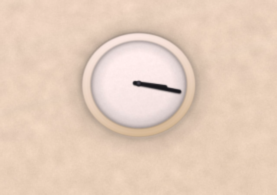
3h17
